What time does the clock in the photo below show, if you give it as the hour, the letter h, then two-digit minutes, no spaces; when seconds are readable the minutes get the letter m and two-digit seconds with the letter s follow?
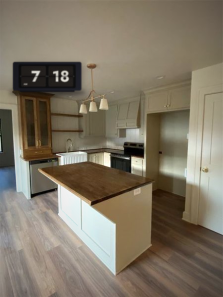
7h18
